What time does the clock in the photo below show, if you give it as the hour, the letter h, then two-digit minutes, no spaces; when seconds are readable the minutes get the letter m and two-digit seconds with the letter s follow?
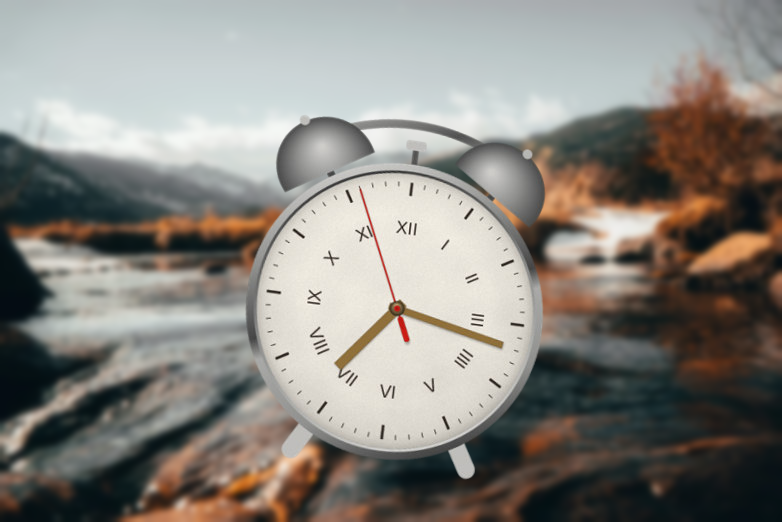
7h16m56s
